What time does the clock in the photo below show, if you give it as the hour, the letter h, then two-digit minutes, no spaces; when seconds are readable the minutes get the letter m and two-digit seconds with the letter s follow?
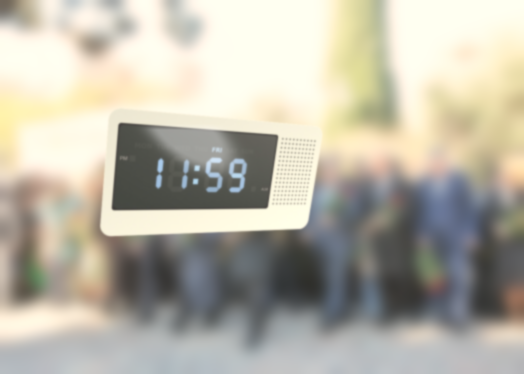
11h59
